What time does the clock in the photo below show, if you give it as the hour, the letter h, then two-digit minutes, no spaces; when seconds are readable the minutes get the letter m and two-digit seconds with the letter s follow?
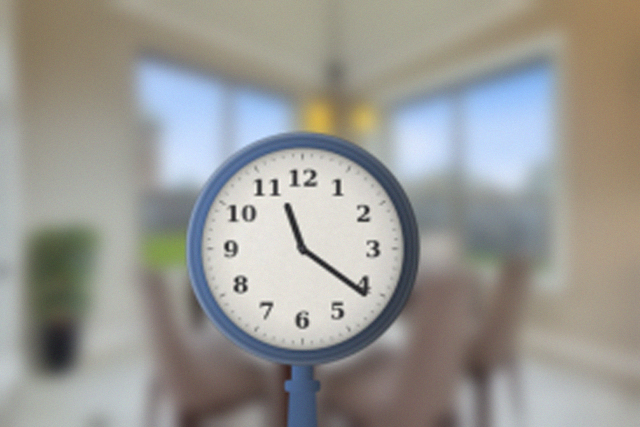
11h21
